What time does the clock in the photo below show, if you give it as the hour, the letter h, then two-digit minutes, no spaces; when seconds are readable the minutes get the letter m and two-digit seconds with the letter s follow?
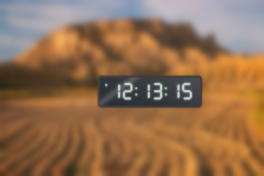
12h13m15s
